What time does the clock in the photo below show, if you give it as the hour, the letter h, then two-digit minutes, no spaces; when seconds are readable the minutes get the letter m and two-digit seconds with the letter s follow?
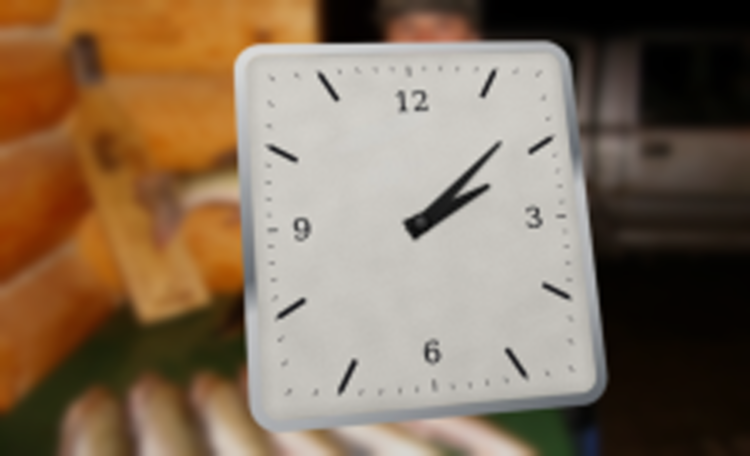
2h08
